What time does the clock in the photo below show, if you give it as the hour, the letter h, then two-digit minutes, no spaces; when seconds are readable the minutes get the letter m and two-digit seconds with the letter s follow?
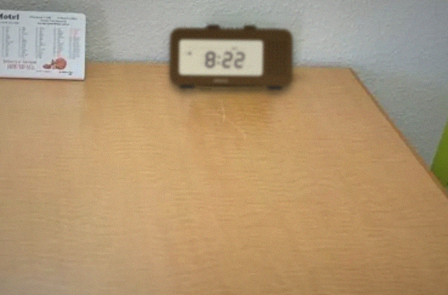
8h22
